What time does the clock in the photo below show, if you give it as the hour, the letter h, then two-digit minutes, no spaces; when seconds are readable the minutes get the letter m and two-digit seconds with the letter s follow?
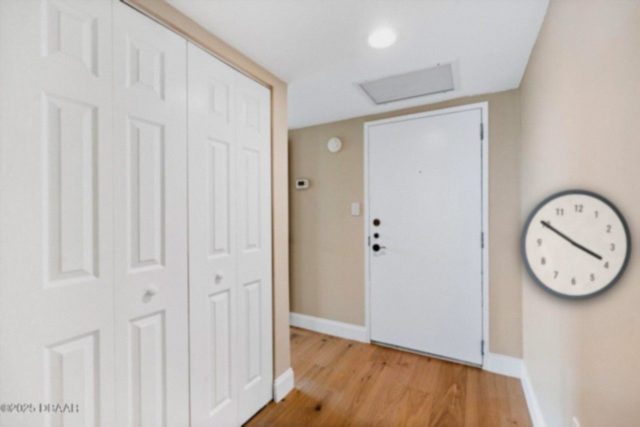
3h50
